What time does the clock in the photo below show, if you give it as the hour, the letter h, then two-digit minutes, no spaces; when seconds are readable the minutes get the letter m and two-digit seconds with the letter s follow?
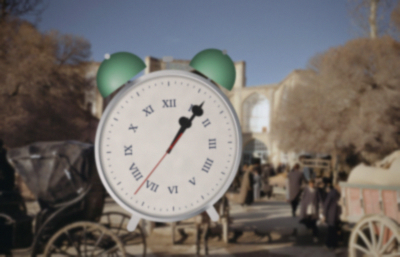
1h06m37s
